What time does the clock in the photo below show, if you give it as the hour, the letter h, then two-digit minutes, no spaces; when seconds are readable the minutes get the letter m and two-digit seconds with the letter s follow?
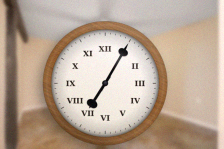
7h05
